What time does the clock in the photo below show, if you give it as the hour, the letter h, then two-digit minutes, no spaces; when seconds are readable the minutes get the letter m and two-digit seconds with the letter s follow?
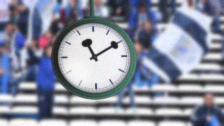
11h10
